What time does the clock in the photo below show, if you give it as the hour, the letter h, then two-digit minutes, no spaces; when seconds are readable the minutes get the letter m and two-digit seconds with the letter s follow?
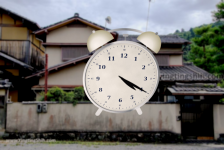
4h20
